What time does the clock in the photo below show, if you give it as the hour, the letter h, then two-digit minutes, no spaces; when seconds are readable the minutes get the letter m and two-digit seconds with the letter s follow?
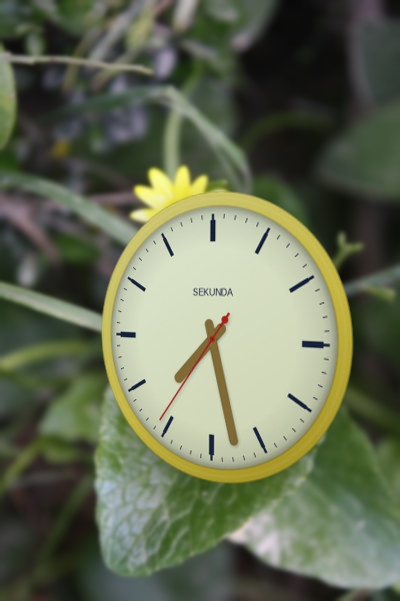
7h27m36s
